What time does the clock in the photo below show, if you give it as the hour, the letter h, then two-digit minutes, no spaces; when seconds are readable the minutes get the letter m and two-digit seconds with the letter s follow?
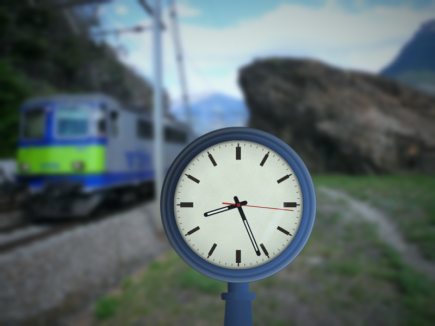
8h26m16s
